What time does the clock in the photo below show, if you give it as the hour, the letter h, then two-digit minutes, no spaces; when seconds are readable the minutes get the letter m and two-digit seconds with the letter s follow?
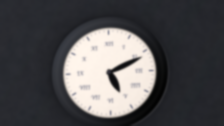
5h11
